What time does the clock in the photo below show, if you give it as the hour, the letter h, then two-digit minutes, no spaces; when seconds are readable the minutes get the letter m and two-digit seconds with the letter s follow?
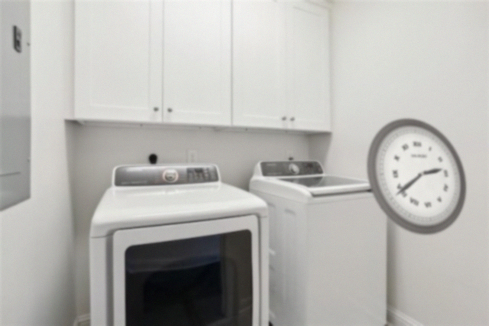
2h40
